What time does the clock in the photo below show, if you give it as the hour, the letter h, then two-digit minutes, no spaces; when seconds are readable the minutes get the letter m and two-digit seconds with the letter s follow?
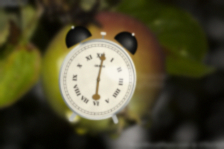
6h01
